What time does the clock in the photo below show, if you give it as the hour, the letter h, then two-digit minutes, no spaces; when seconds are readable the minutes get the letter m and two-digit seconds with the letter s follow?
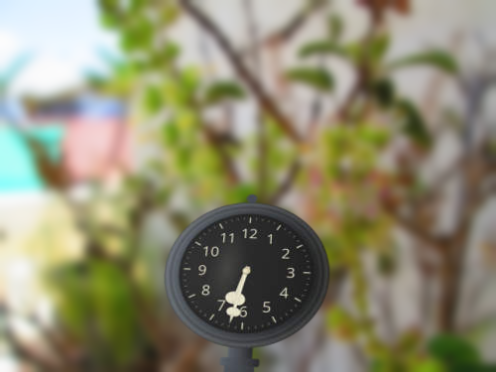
6h32
